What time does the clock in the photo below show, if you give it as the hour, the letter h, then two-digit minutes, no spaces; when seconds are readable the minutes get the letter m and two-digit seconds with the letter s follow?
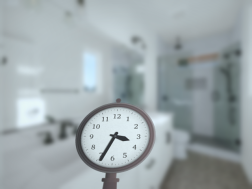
3h34
